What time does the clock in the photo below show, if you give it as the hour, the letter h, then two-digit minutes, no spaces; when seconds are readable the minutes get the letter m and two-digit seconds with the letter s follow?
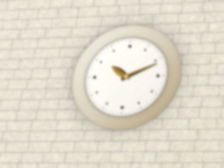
10h11
